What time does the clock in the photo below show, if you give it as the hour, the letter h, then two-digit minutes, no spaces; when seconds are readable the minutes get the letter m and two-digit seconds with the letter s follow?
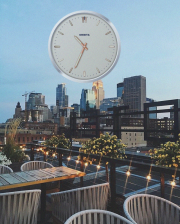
10h34
